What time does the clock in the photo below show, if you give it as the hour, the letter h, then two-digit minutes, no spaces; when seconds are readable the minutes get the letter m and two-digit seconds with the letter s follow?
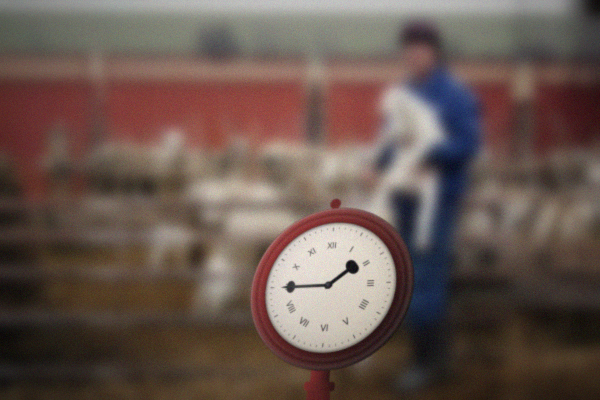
1h45
